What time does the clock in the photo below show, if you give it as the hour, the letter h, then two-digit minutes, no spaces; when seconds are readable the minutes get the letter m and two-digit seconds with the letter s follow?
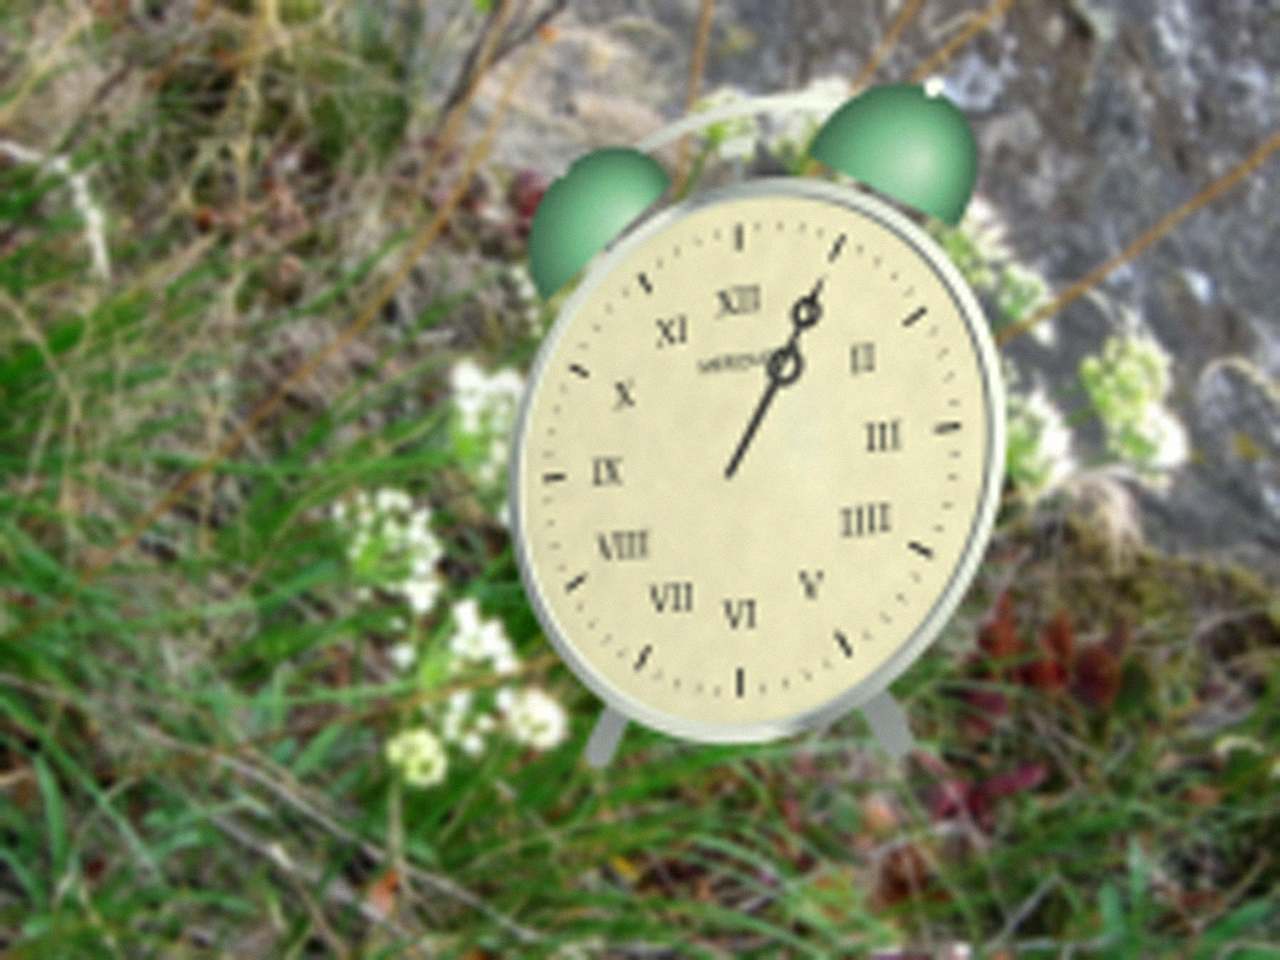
1h05
